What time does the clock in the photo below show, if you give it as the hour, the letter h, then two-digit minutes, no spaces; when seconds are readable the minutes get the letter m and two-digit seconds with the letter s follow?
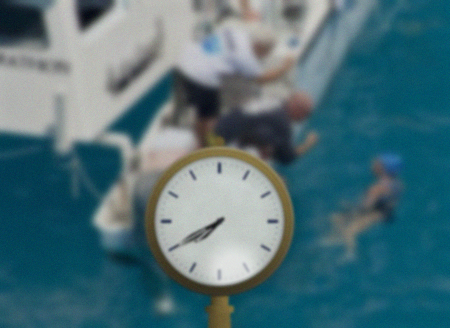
7h40
